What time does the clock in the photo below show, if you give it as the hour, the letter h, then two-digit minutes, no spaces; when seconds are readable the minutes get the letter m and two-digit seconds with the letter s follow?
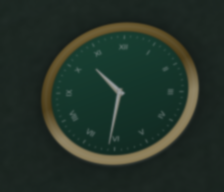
10h31
